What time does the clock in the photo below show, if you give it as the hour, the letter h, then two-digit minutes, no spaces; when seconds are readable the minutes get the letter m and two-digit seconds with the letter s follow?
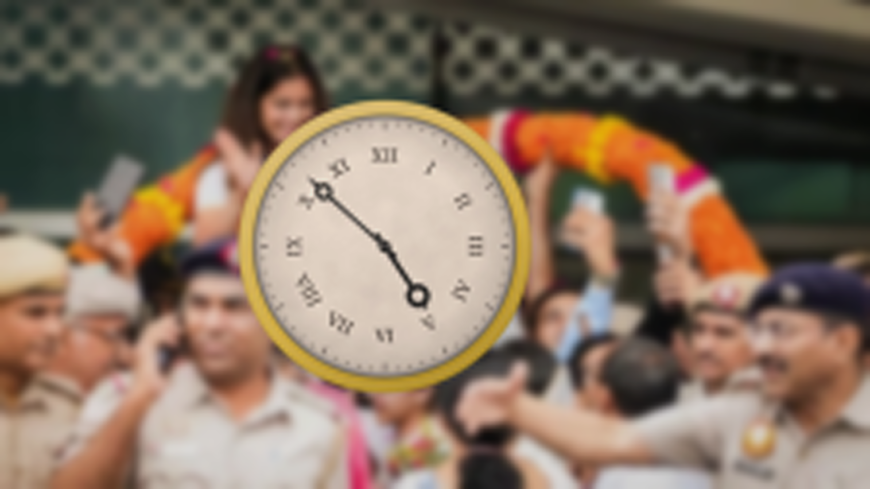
4h52
